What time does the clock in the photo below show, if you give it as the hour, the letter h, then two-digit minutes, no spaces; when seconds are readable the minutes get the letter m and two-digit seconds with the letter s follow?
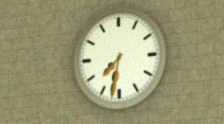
7h32
